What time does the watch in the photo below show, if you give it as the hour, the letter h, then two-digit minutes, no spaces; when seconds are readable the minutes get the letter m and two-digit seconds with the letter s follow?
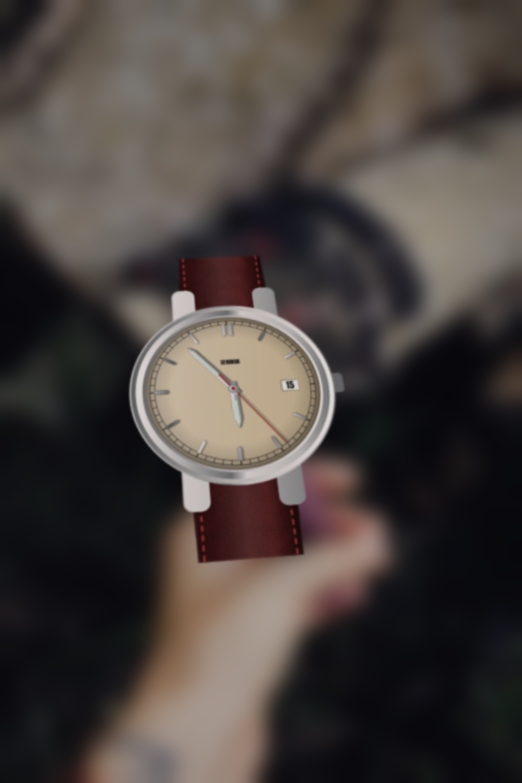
5h53m24s
